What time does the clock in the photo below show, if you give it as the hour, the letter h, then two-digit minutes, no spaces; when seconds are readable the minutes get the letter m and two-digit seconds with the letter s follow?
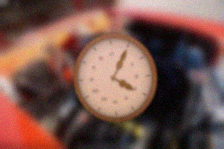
4h05
